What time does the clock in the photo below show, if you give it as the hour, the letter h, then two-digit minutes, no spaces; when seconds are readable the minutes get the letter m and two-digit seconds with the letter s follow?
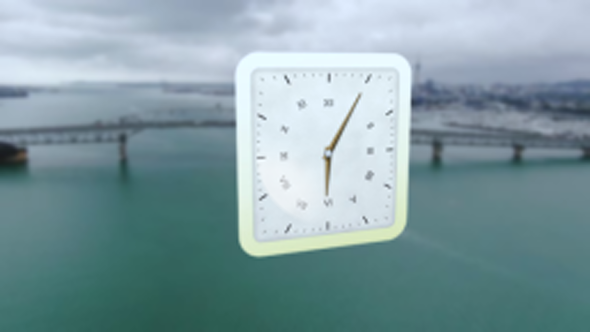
6h05
